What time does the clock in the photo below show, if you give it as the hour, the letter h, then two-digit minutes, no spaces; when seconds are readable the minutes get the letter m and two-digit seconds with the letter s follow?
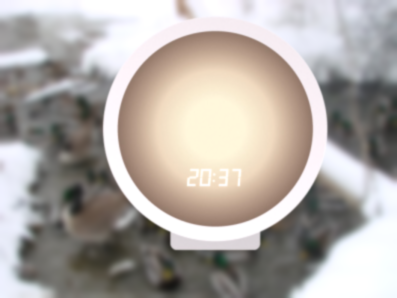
20h37
